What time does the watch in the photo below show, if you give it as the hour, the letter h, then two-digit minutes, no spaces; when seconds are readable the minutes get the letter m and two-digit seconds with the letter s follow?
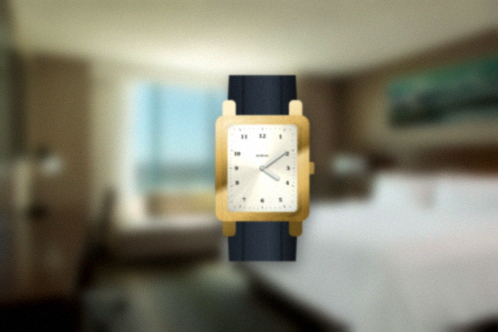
4h09
